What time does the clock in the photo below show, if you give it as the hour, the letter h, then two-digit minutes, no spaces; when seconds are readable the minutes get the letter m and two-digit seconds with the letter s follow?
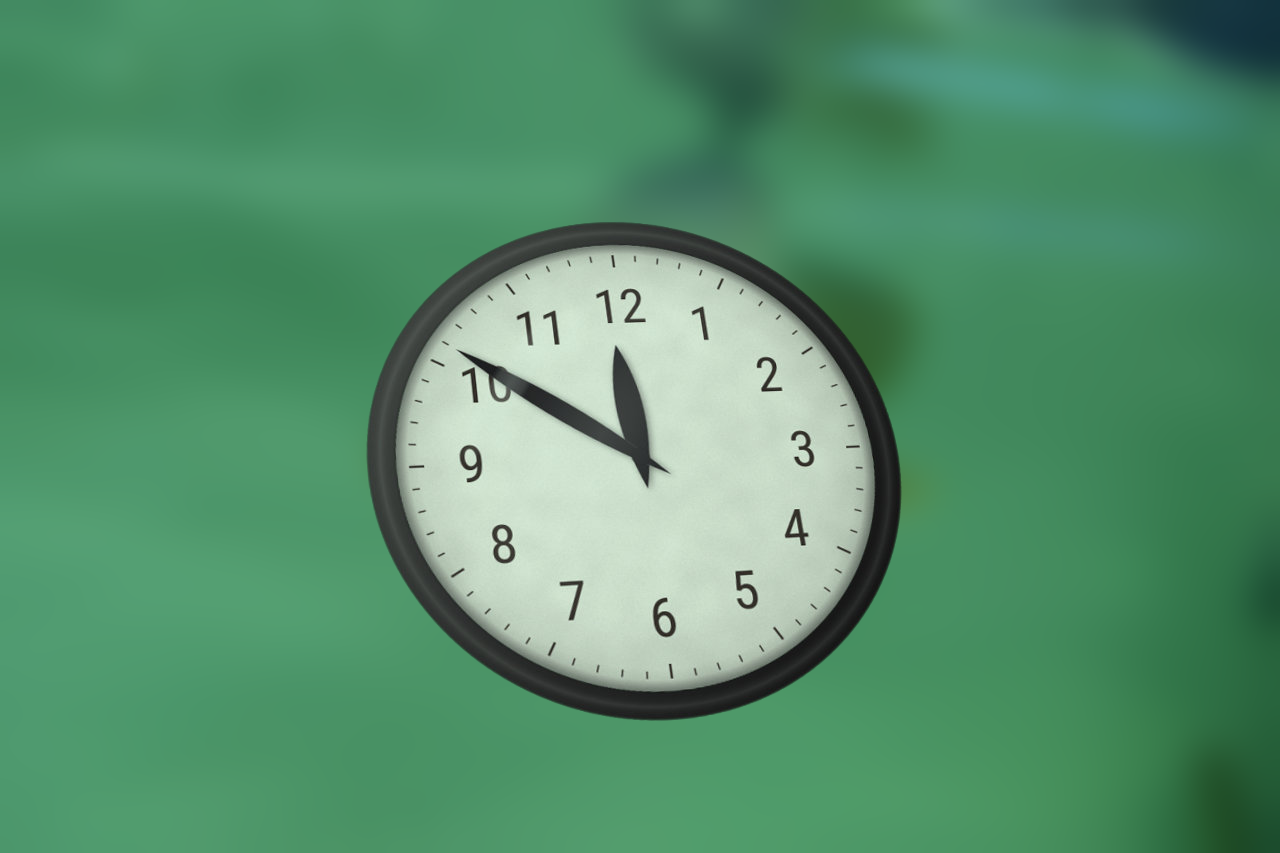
11h51
